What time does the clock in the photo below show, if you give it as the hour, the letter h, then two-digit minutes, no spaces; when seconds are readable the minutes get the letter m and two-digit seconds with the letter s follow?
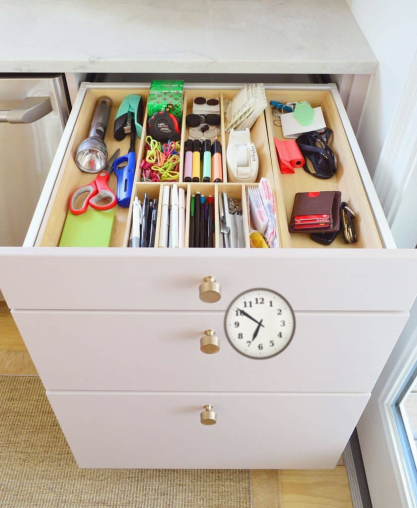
6h51
